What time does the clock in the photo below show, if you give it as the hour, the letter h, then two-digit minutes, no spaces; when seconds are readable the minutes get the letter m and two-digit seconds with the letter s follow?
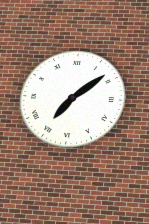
7h08
